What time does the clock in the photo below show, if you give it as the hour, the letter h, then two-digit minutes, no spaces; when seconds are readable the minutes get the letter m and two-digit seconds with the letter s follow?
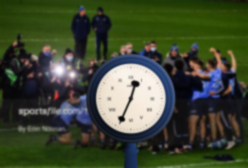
12h34
